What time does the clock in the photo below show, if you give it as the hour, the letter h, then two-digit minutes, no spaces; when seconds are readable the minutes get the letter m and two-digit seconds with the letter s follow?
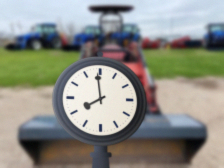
7h59
